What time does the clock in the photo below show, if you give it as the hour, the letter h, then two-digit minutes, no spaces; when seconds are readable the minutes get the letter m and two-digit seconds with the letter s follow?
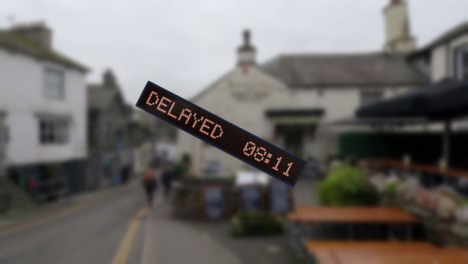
8h11
